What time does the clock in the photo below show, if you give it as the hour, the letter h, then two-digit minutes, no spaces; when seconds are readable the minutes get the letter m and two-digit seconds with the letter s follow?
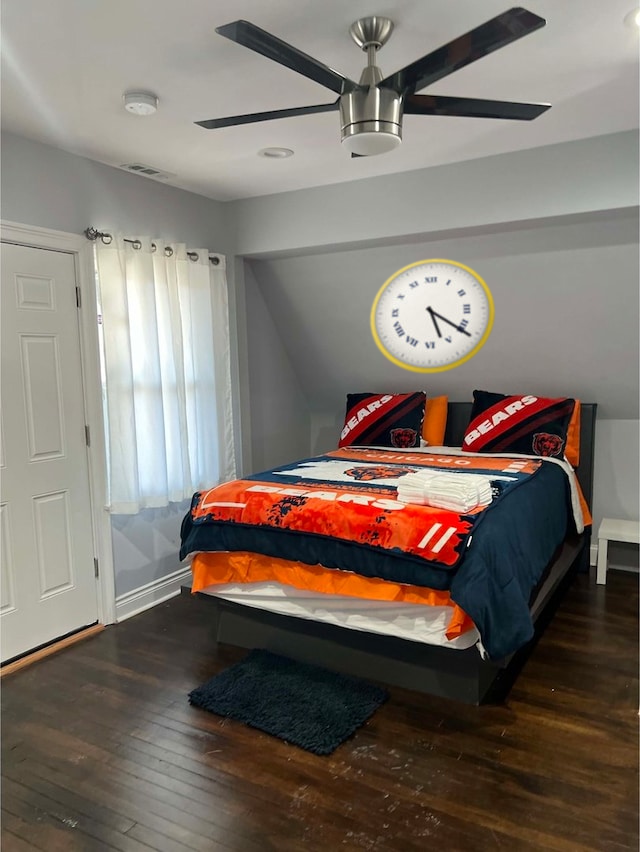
5h21
